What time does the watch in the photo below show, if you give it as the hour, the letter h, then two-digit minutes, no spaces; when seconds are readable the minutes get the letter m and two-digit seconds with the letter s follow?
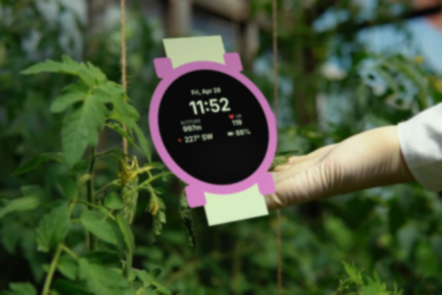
11h52
